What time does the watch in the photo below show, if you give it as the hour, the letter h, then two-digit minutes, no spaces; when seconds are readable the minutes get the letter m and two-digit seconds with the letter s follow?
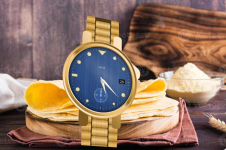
5h22
